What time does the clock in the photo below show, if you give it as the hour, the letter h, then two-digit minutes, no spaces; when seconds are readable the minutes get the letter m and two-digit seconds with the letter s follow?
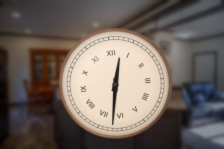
12h32
